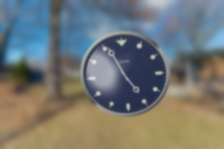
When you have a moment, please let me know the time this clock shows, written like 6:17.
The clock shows 4:56
